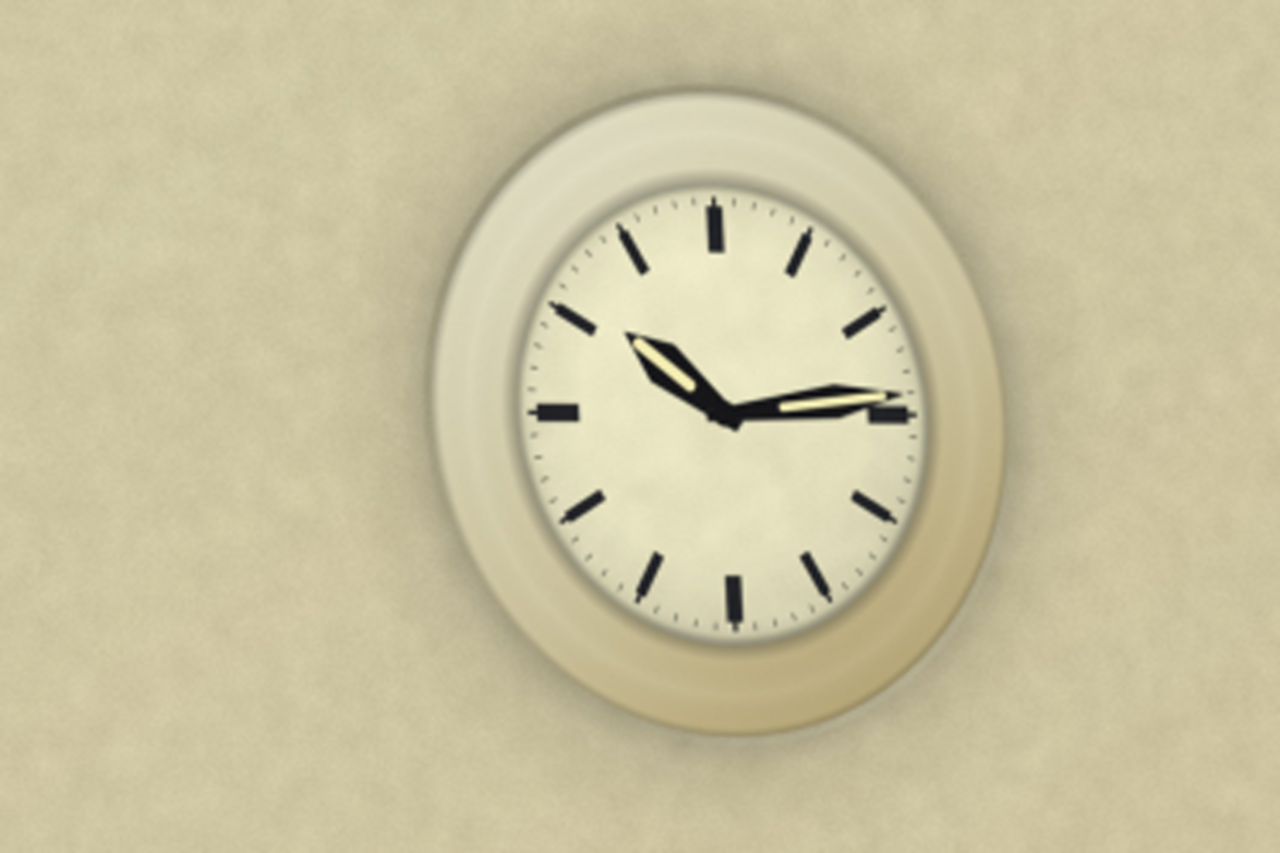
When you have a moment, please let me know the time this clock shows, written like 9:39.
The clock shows 10:14
